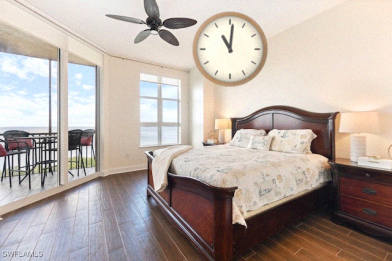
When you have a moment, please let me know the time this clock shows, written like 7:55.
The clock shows 11:01
